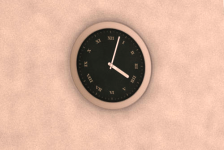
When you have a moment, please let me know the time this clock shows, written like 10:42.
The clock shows 4:03
